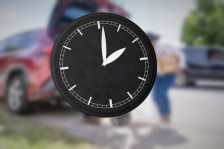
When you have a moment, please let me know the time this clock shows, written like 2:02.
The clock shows 2:01
